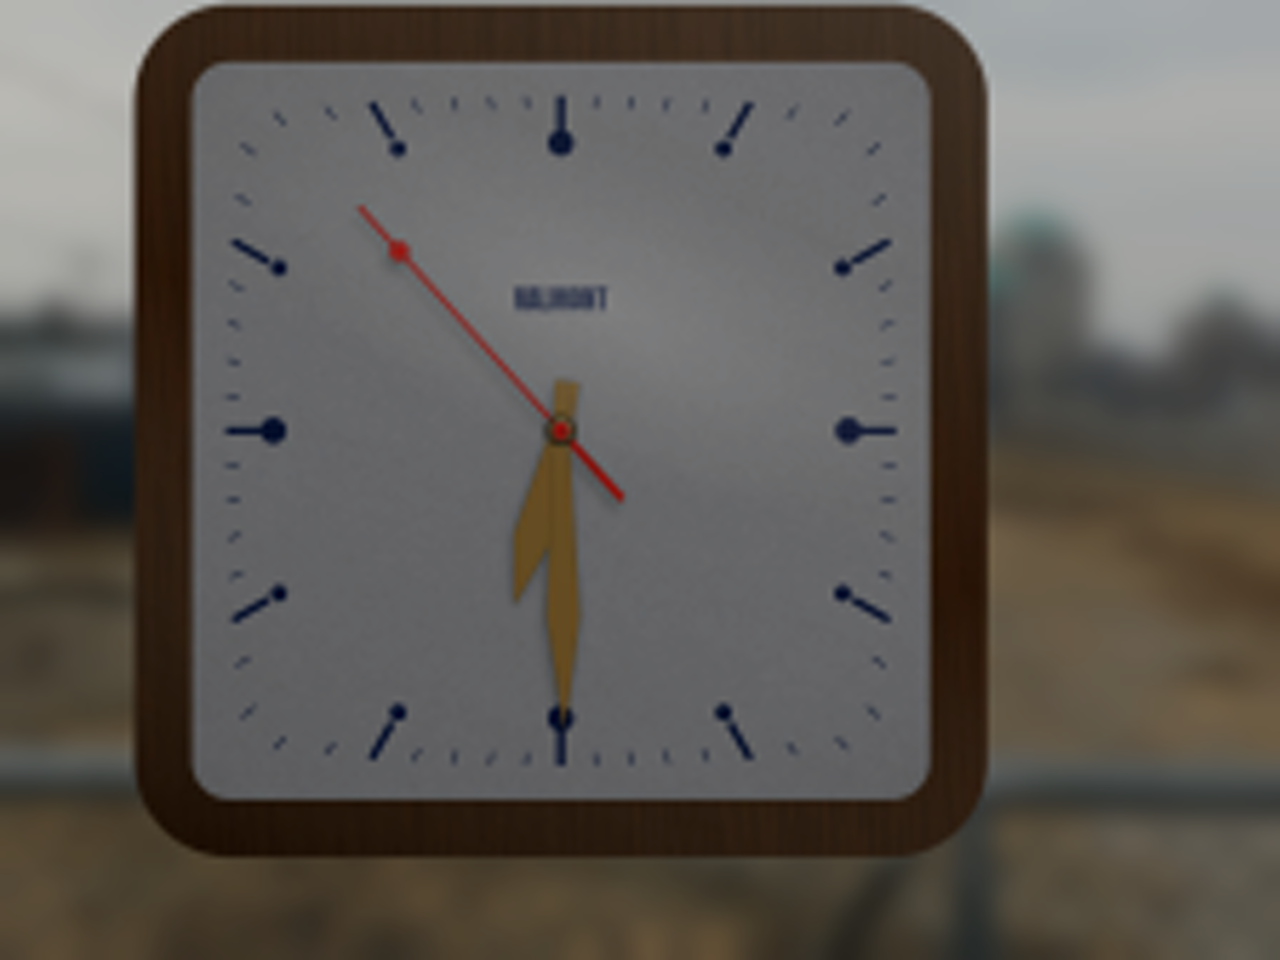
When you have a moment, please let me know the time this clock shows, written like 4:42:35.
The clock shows 6:29:53
